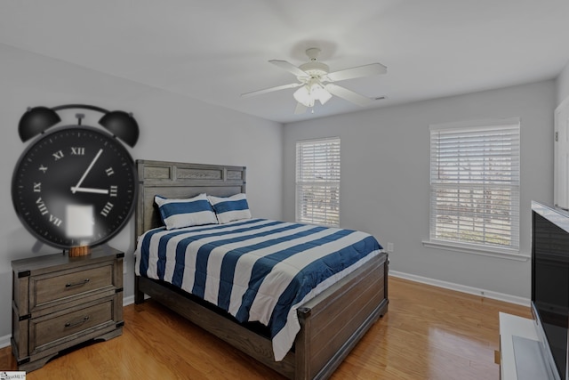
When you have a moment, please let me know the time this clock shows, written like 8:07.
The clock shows 3:05
